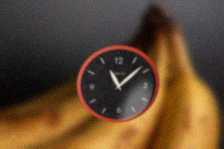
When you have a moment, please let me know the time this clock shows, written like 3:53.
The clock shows 11:08
